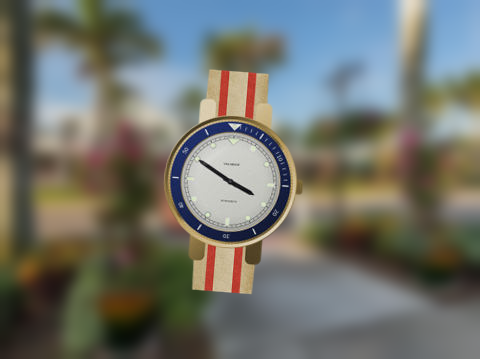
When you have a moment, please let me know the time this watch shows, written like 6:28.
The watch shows 3:50
